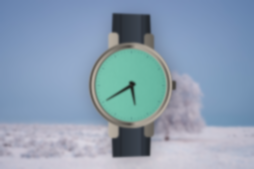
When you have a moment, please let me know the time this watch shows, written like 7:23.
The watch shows 5:40
